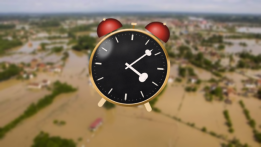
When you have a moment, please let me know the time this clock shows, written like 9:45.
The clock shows 4:08
